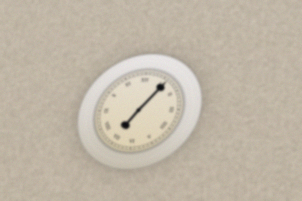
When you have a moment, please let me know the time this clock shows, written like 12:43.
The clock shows 7:06
